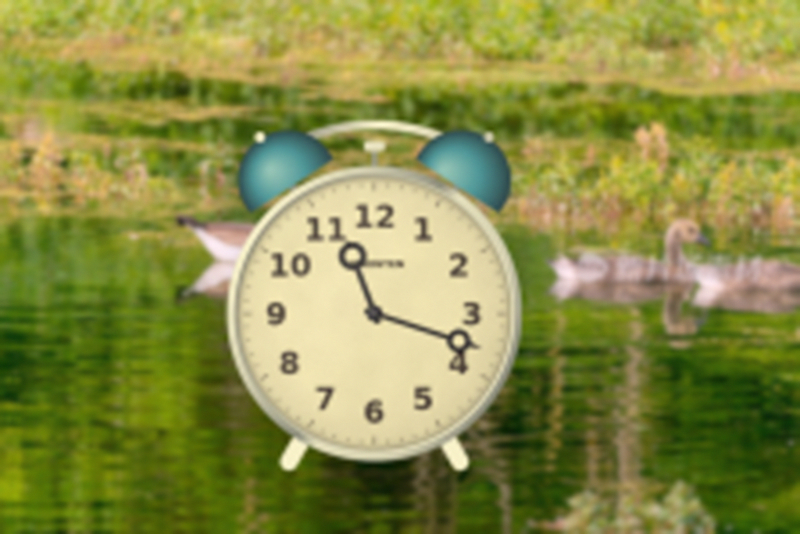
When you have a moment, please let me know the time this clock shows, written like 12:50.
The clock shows 11:18
